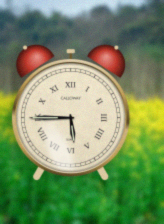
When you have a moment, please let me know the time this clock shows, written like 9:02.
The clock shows 5:45
